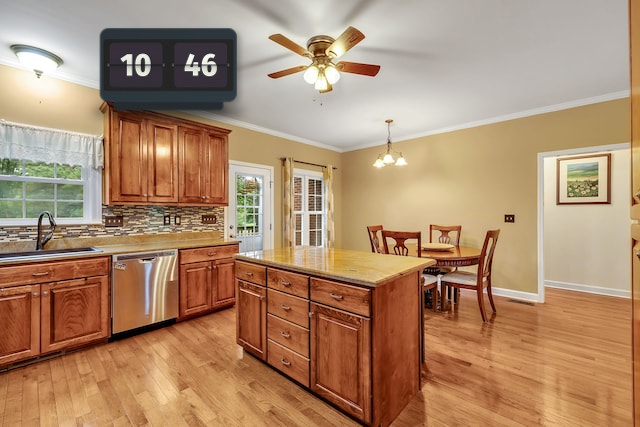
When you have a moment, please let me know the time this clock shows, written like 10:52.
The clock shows 10:46
